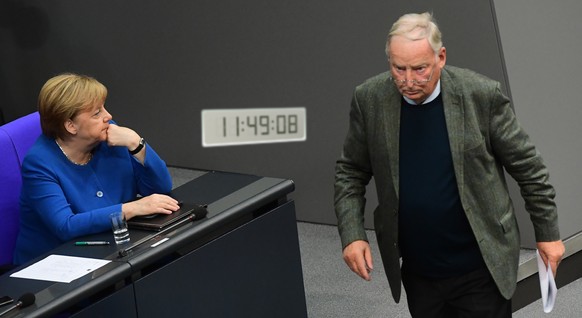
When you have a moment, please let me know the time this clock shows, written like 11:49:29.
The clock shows 11:49:08
